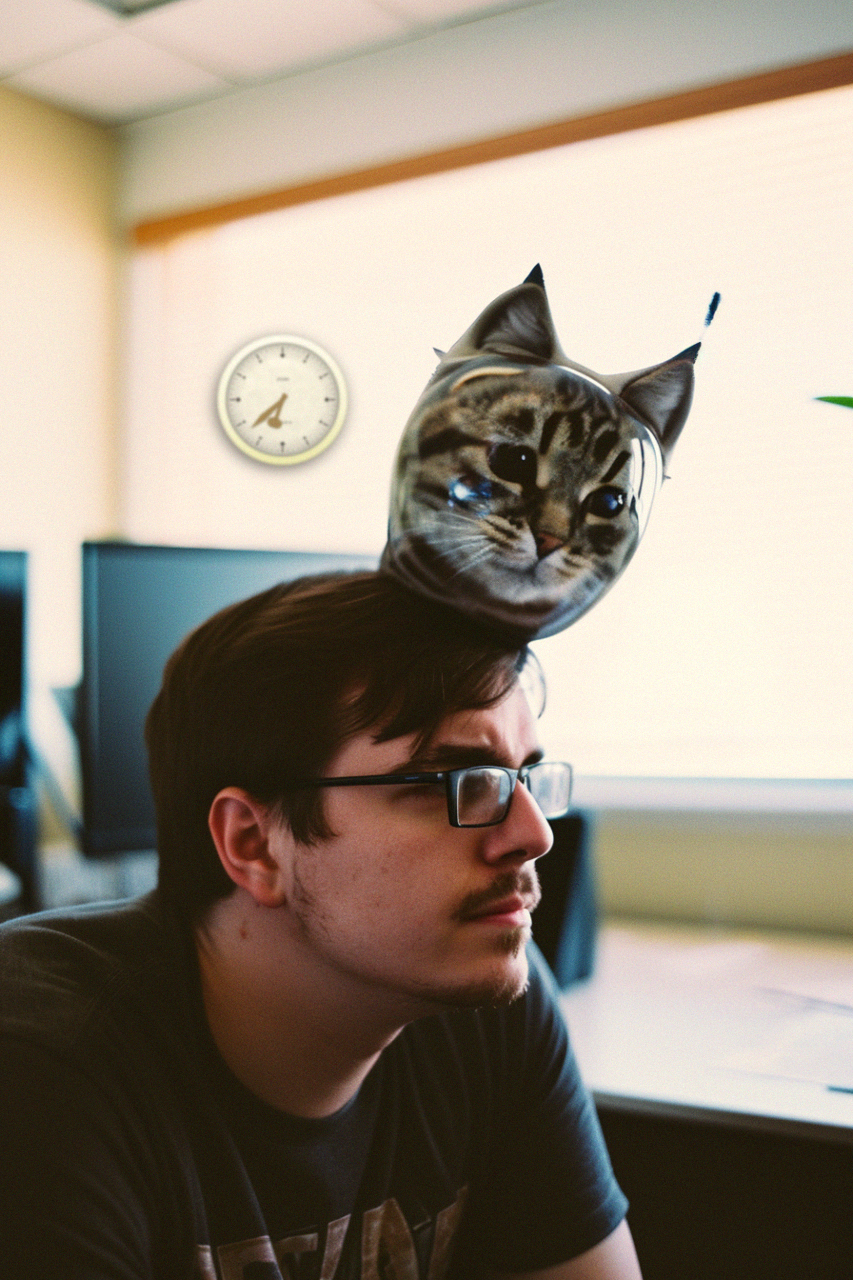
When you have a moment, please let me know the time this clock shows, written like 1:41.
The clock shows 6:38
